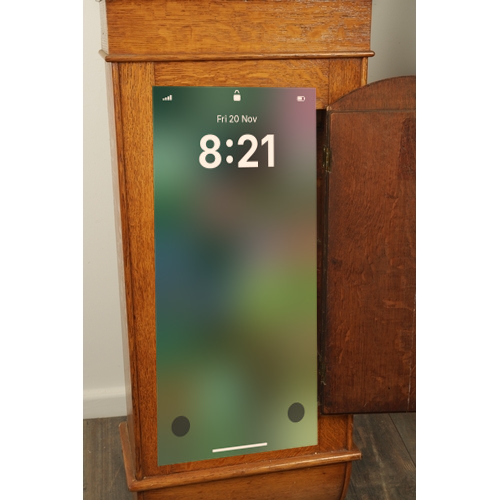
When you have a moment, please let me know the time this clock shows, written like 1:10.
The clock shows 8:21
